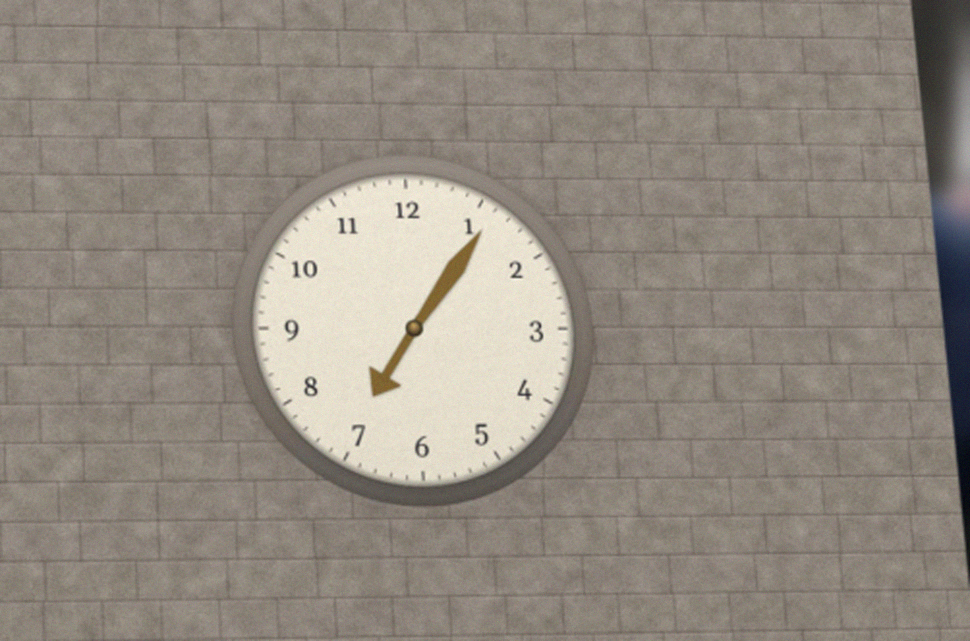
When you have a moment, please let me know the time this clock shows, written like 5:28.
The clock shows 7:06
